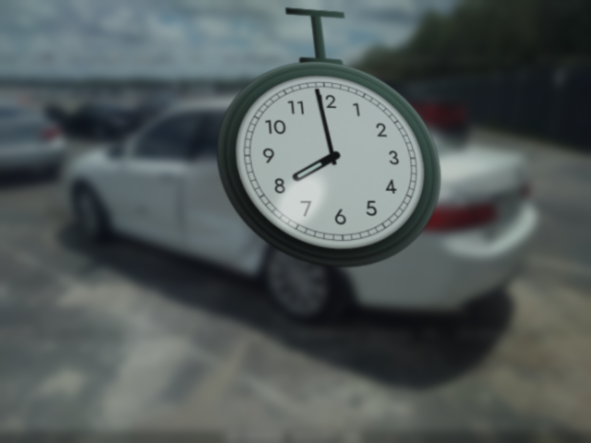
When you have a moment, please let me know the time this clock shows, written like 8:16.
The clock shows 7:59
